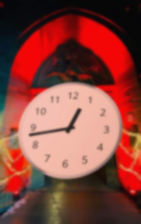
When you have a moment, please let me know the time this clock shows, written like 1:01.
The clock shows 12:43
